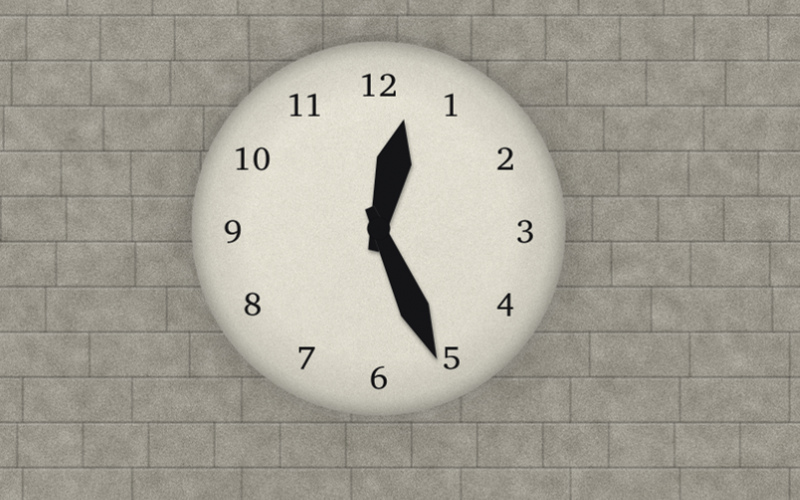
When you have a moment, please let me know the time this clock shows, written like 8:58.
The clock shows 12:26
